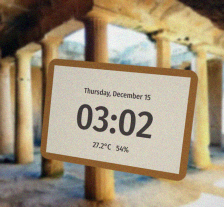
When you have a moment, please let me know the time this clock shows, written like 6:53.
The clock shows 3:02
